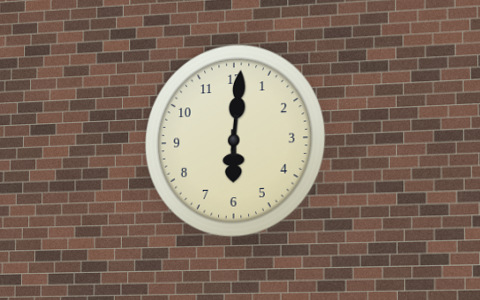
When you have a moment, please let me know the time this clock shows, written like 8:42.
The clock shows 6:01
